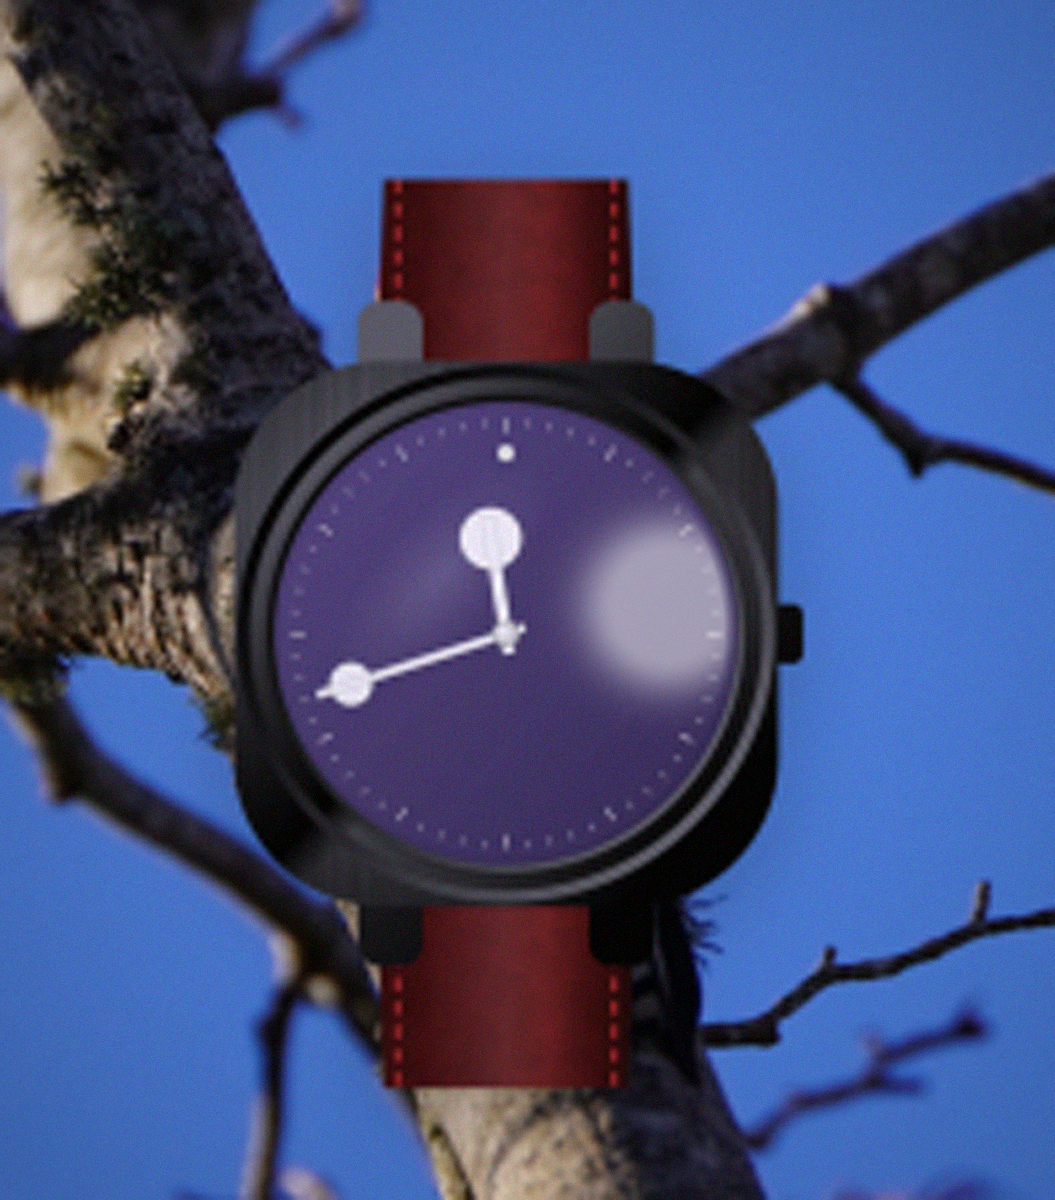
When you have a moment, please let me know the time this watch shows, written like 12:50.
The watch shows 11:42
